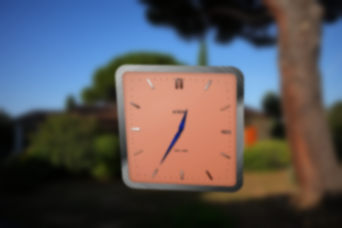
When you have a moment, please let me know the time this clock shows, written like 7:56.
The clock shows 12:35
